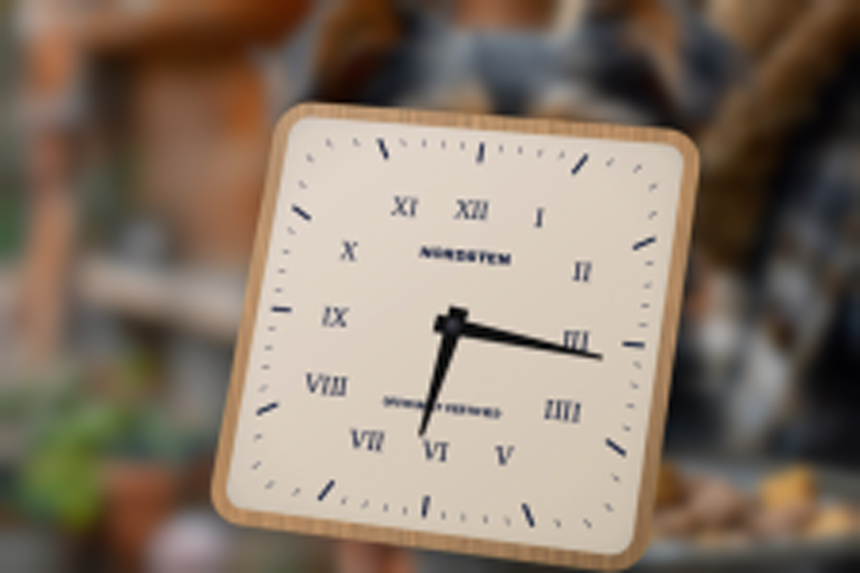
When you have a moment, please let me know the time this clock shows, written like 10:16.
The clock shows 6:16
